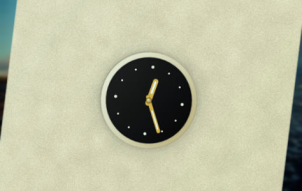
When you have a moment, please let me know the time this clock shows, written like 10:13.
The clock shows 12:26
